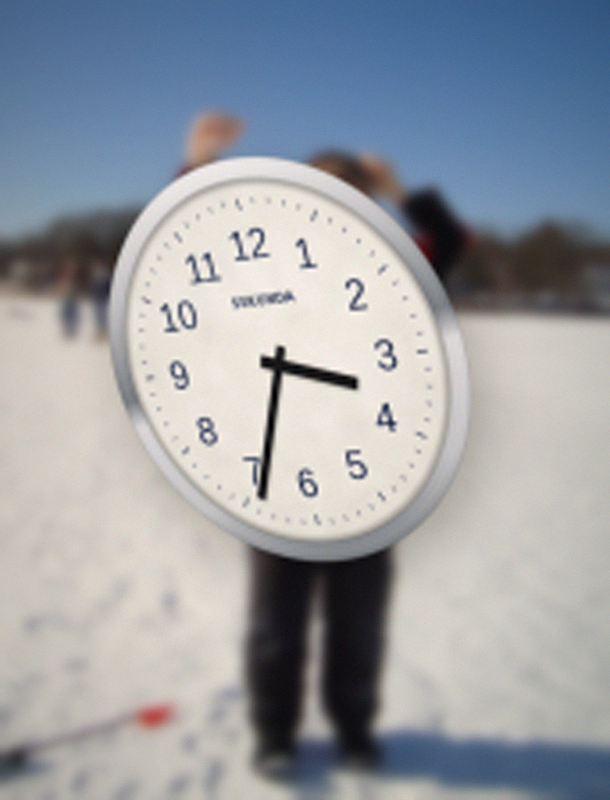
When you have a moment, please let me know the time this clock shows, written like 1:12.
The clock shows 3:34
